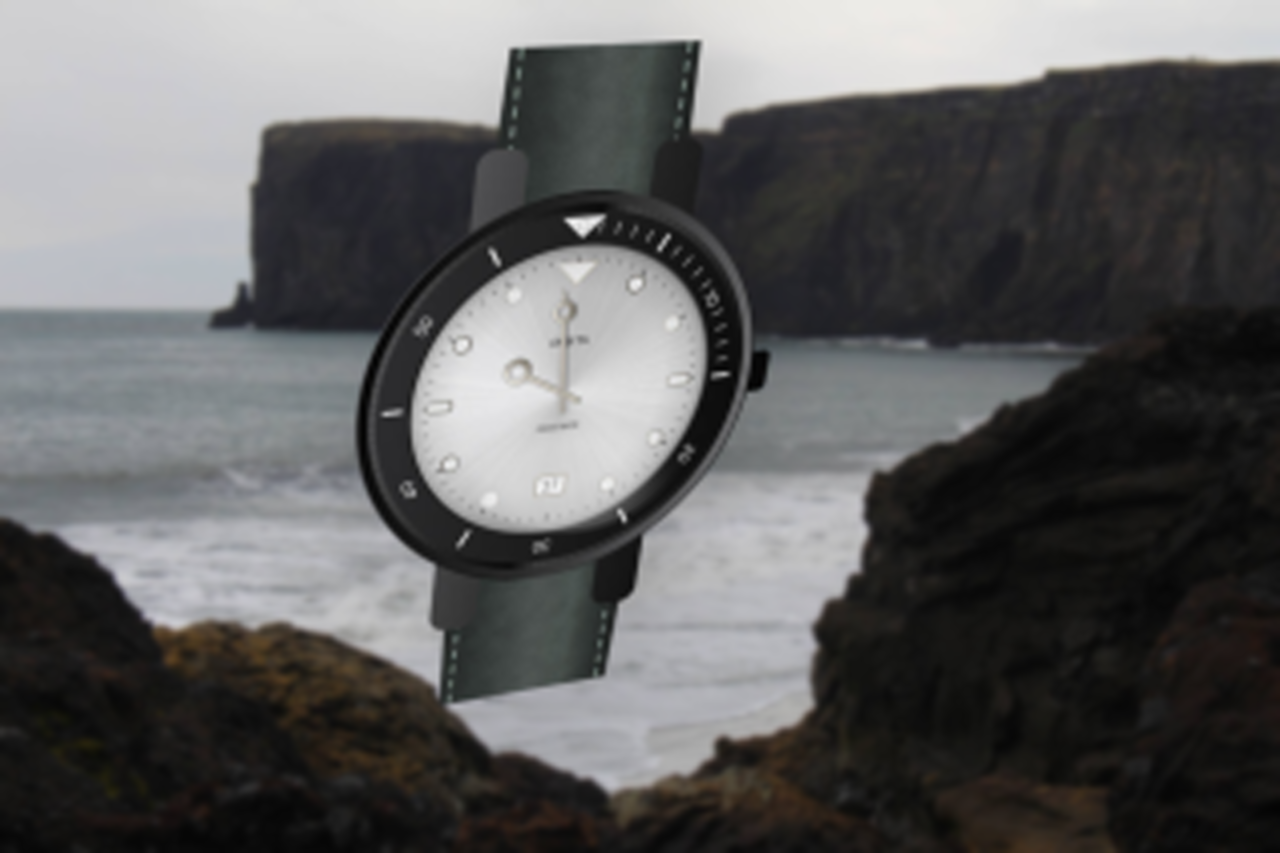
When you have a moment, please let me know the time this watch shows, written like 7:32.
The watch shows 9:59
